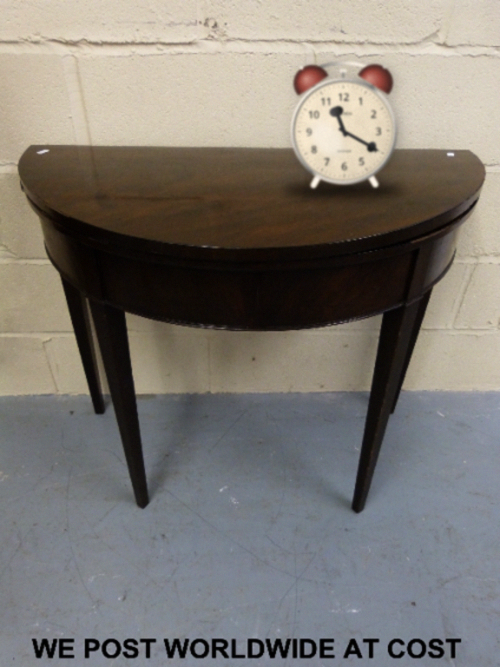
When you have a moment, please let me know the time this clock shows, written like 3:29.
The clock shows 11:20
